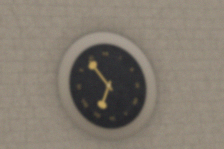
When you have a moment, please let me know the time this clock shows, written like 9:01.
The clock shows 6:54
